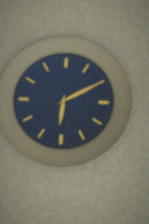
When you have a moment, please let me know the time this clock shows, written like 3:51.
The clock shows 6:10
